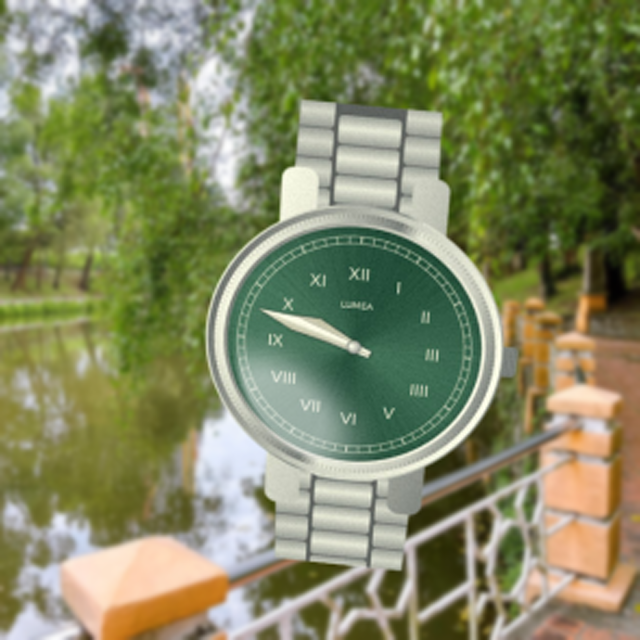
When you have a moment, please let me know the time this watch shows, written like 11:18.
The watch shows 9:48
